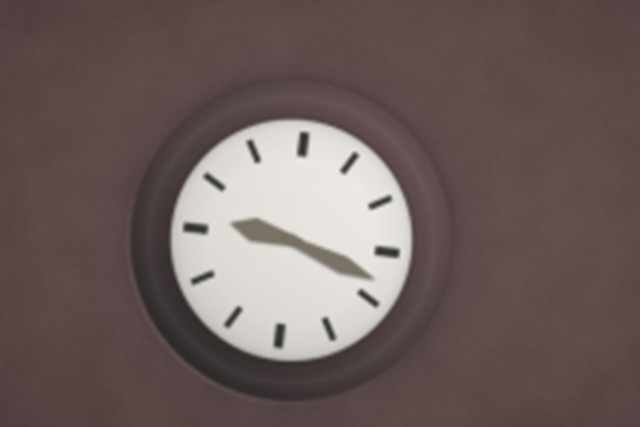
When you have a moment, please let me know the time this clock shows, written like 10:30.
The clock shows 9:18
